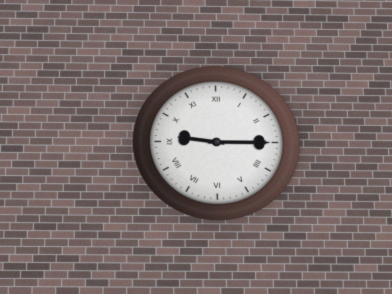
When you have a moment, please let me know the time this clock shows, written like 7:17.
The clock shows 9:15
